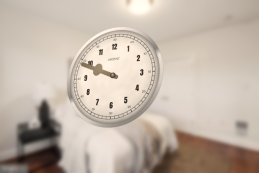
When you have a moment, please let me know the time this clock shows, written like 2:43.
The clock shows 9:49
